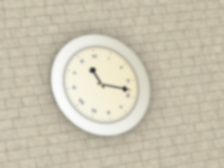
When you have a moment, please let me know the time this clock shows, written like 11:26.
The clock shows 11:18
